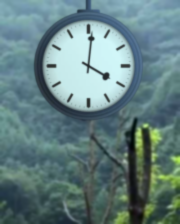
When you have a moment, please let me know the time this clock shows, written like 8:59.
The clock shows 4:01
